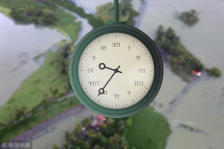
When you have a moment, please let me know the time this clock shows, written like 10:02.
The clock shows 9:36
